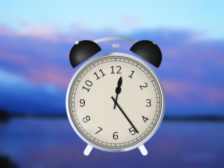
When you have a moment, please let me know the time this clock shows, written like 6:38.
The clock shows 12:24
